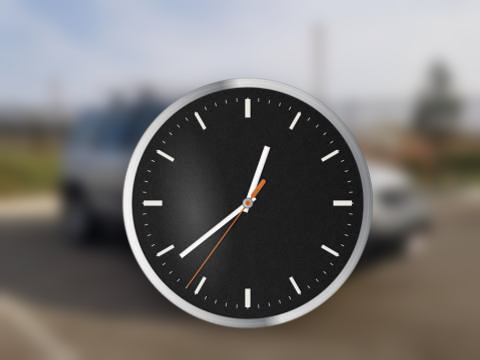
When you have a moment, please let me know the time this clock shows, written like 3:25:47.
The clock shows 12:38:36
